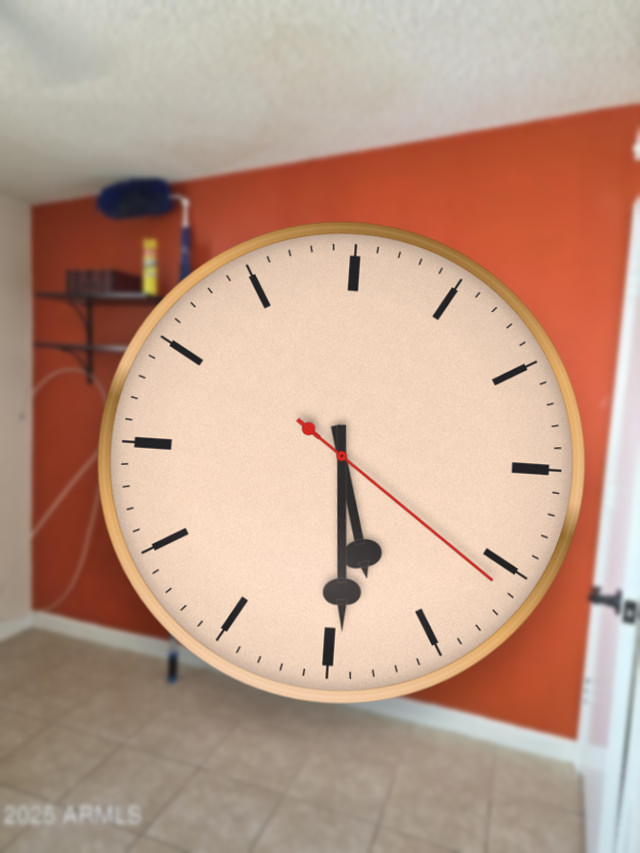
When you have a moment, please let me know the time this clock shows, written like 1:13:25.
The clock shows 5:29:21
